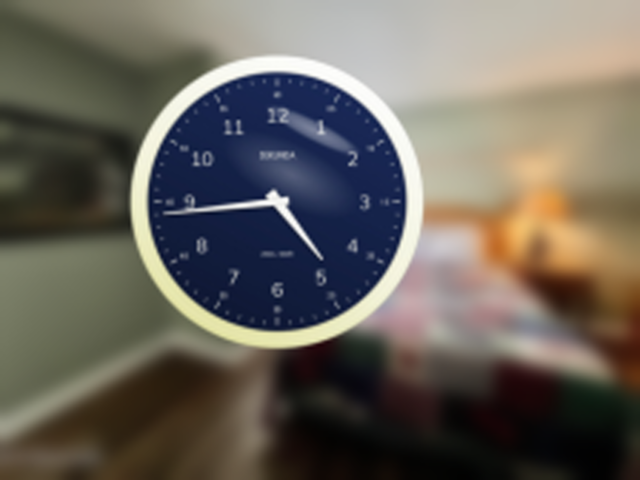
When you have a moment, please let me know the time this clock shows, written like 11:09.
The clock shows 4:44
